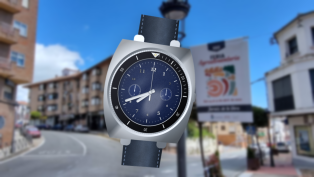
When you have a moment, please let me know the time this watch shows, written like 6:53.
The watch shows 7:41
